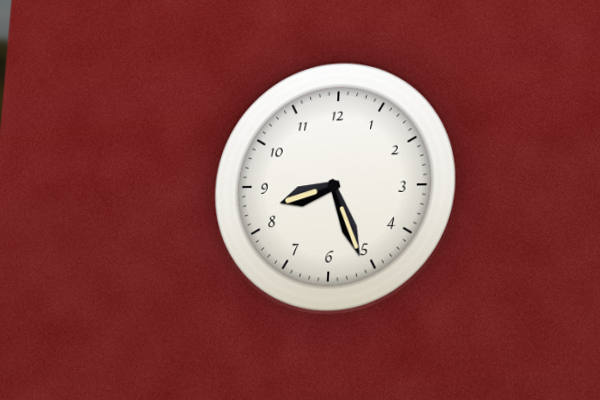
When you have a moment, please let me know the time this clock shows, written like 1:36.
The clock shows 8:26
